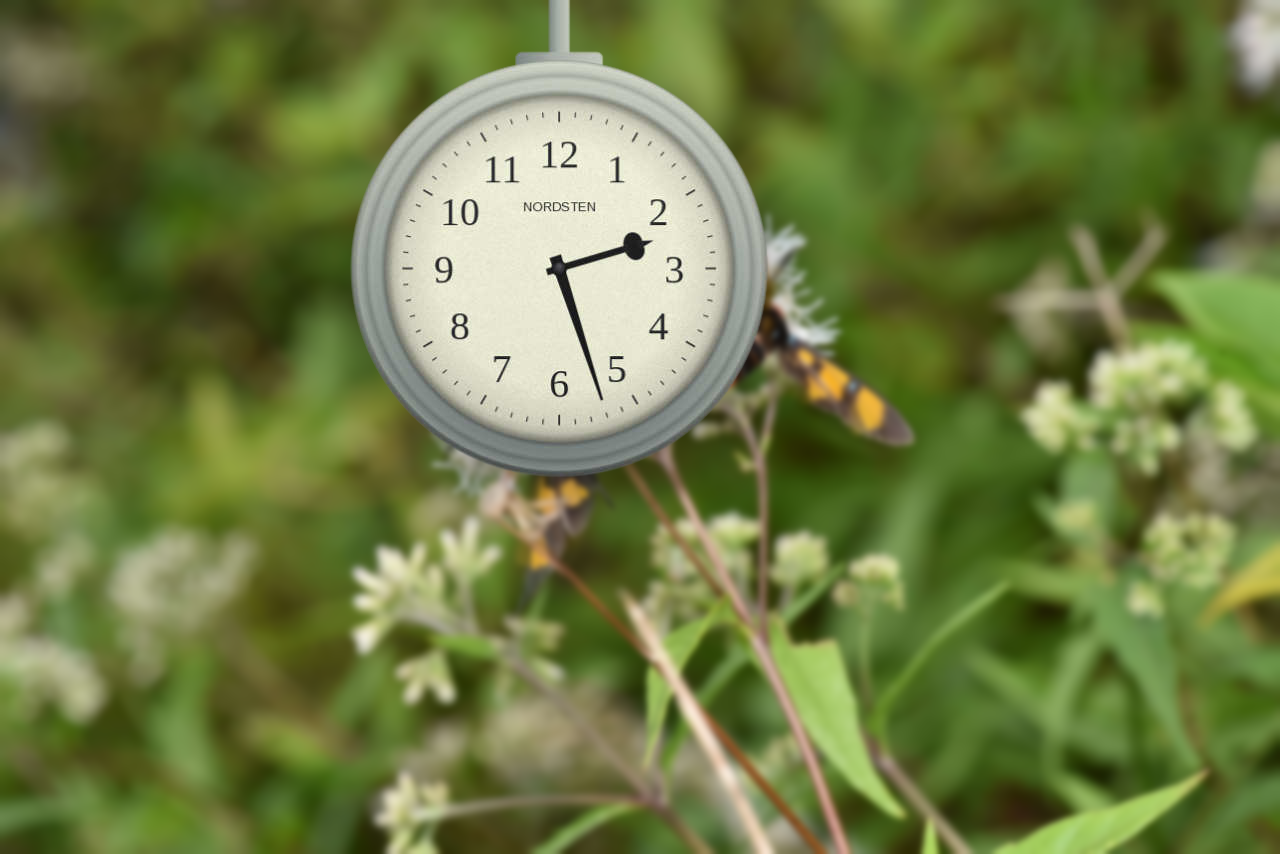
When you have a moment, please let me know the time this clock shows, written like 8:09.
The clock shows 2:27
